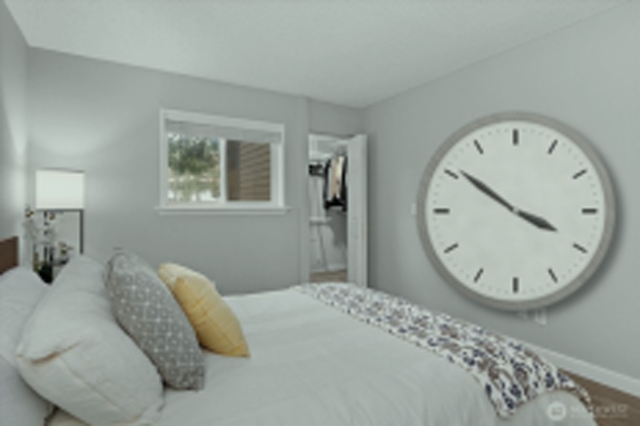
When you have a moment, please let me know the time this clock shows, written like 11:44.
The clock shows 3:51
